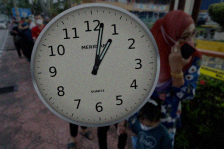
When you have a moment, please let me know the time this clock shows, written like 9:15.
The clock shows 1:02
